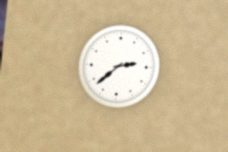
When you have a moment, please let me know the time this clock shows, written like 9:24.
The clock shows 2:38
